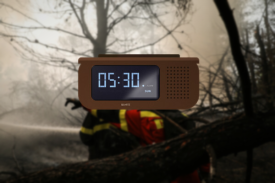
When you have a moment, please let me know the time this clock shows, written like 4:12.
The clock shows 5:30
